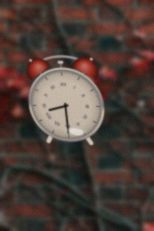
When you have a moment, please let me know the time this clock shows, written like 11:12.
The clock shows 8:30
